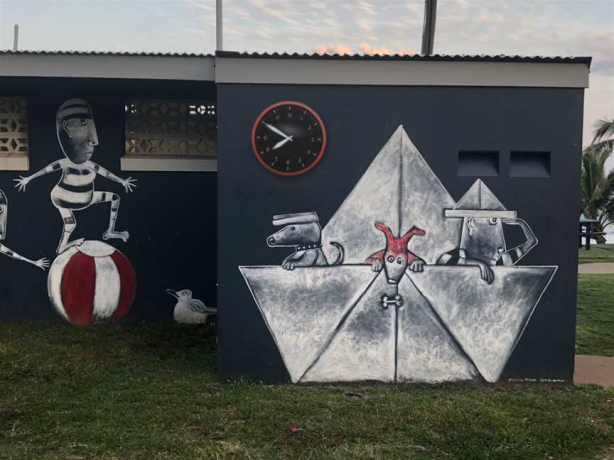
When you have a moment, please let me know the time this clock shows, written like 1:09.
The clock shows 7:50
